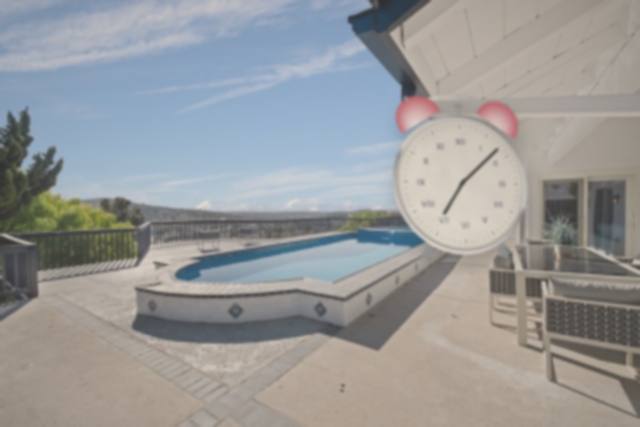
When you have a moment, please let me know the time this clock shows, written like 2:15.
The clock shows 7:08
